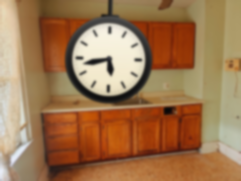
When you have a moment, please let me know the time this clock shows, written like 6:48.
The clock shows 5:43
